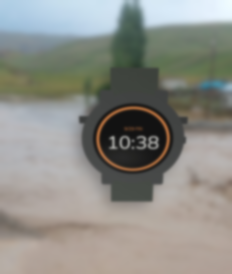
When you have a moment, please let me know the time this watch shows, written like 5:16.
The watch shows 10:38
